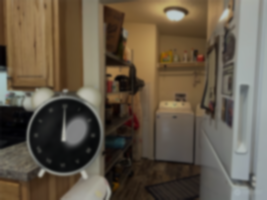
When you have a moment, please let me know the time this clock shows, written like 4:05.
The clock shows 12:00
